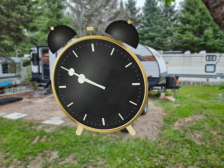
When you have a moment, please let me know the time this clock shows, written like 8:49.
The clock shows 9:50
